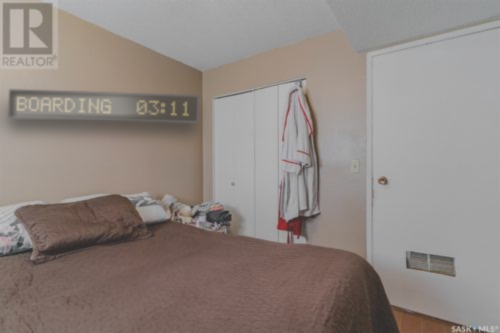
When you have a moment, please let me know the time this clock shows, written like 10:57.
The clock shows 3:11
